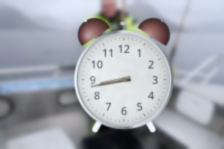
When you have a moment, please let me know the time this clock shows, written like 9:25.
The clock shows 8:43
